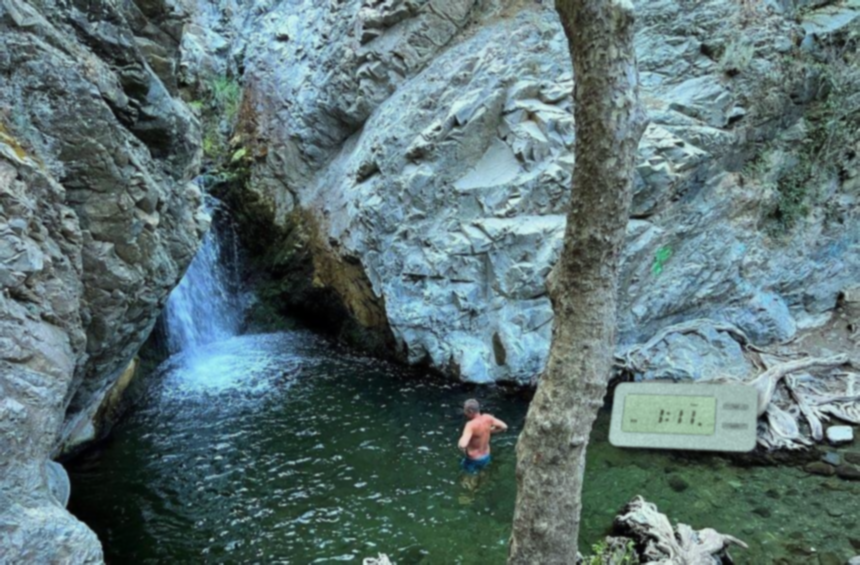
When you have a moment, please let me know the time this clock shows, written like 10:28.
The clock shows 1:11
